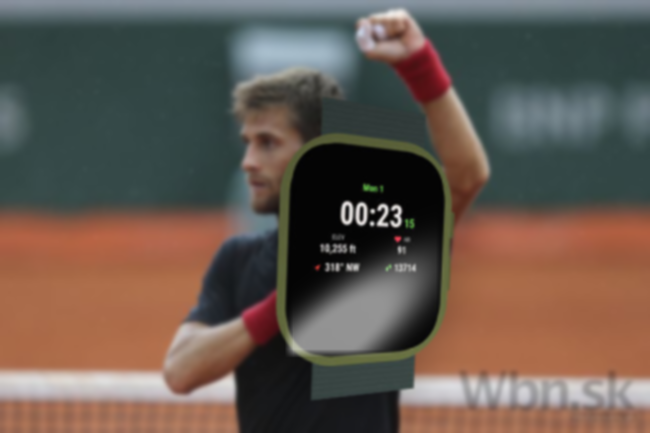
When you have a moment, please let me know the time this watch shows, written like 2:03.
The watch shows 0:23
